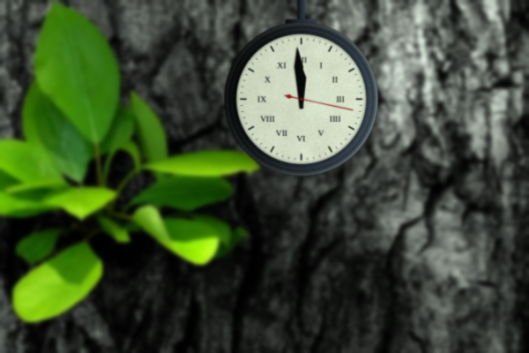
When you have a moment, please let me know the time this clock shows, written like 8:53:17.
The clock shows 11:59:17
